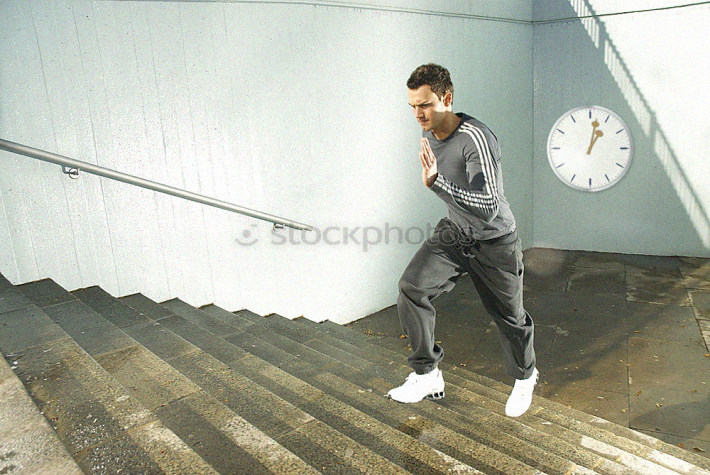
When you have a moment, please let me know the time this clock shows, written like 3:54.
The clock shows 1:02
